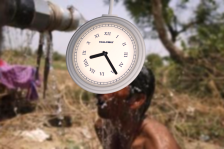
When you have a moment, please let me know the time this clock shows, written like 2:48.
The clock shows 8:24
